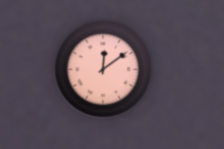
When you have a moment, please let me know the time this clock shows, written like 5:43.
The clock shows 12:09
